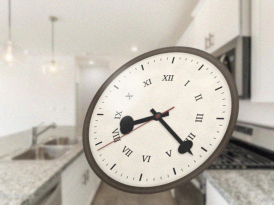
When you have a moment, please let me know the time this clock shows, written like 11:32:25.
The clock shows 8:21:39
